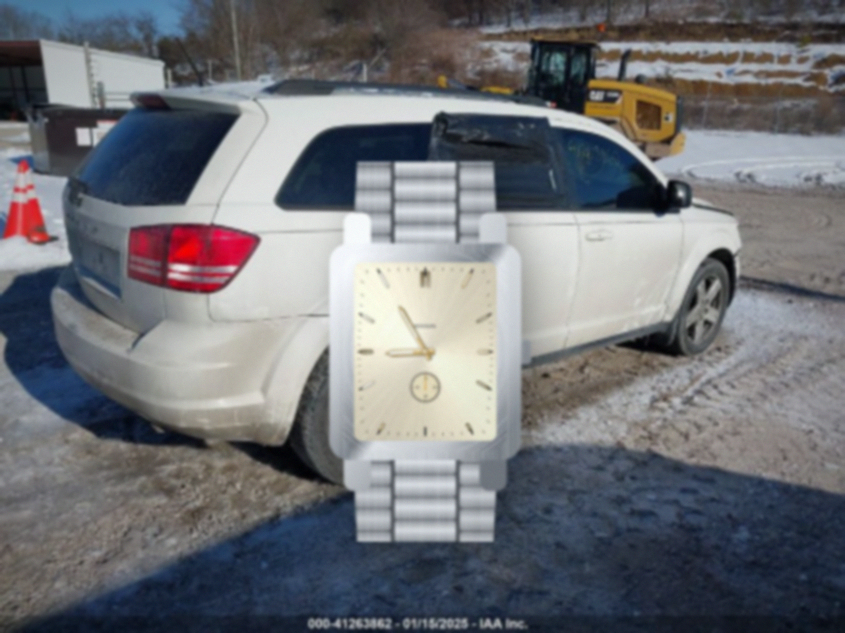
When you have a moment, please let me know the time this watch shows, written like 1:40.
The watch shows 8:55
